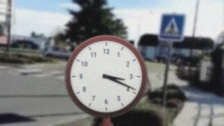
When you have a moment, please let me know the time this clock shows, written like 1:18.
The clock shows 3:19
